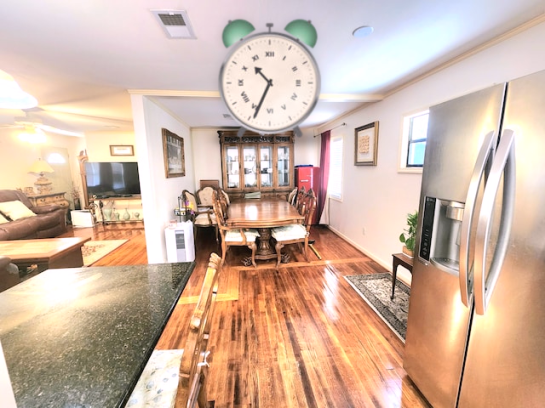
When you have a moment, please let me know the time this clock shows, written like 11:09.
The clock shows 10:34
